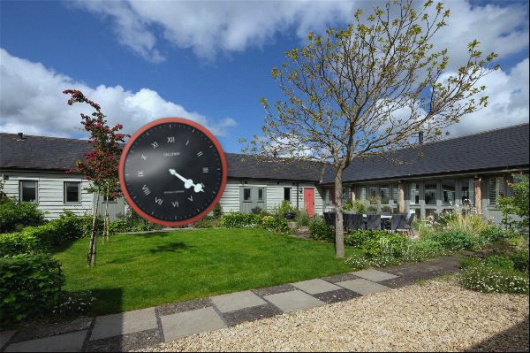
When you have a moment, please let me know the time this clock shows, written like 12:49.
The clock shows 4:21
